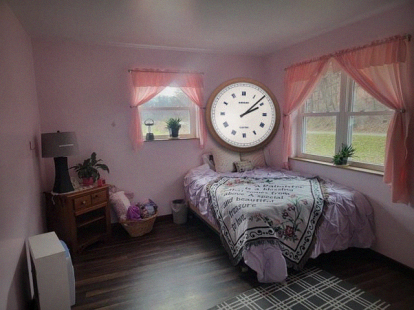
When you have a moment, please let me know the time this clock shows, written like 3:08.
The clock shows 2:08
